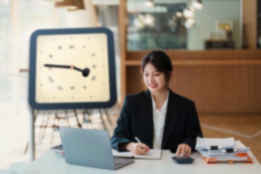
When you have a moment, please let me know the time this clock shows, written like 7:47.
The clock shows 3:46
